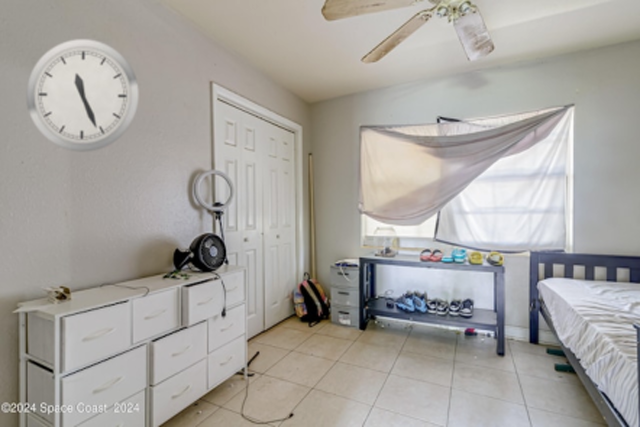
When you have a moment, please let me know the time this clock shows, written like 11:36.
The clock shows 11:26
